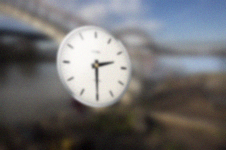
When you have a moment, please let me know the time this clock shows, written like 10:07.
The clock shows 2:30
